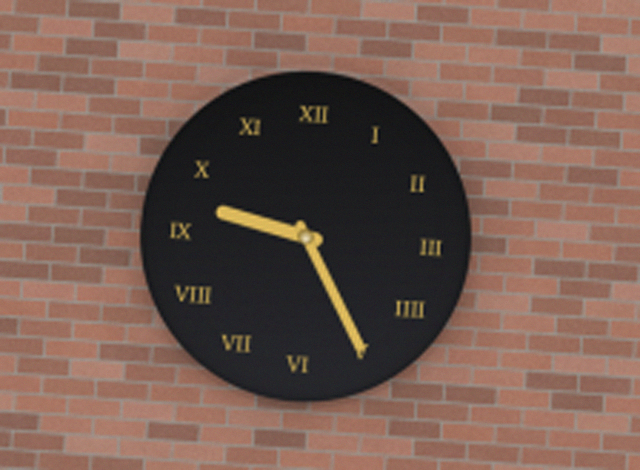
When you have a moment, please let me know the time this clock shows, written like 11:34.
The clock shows 9:25
